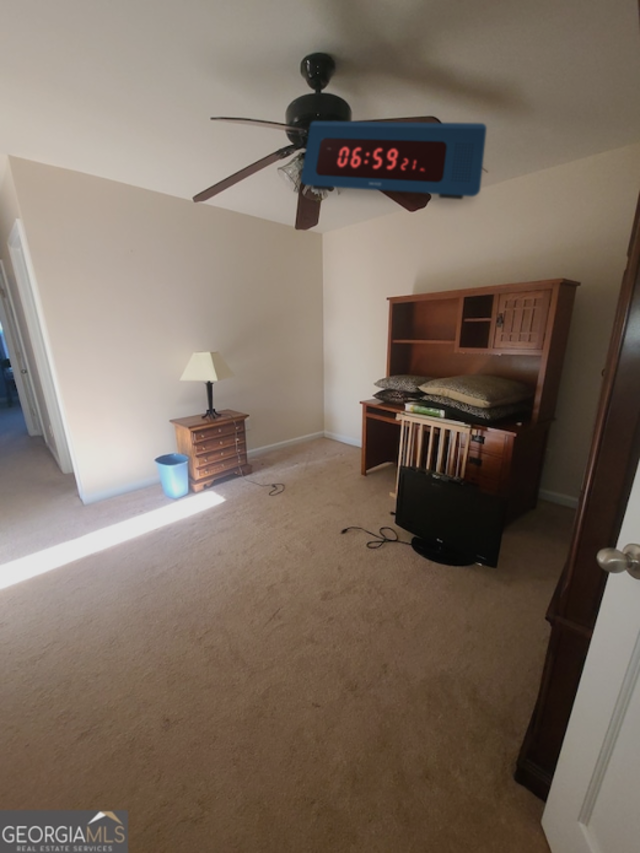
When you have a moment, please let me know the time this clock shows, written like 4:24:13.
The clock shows 6:59:21
